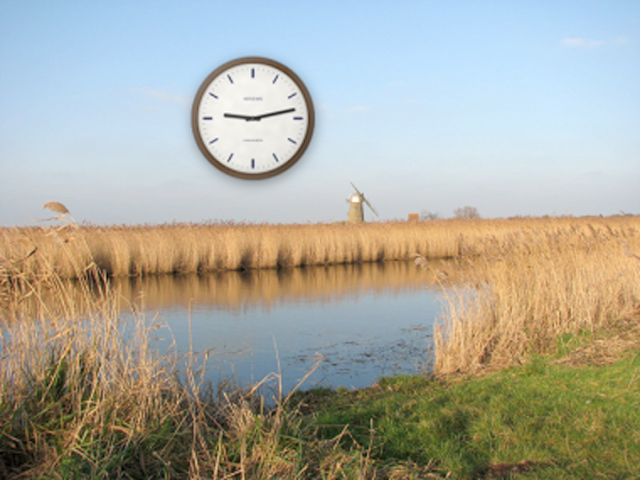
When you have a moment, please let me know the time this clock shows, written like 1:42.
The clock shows 9:13
